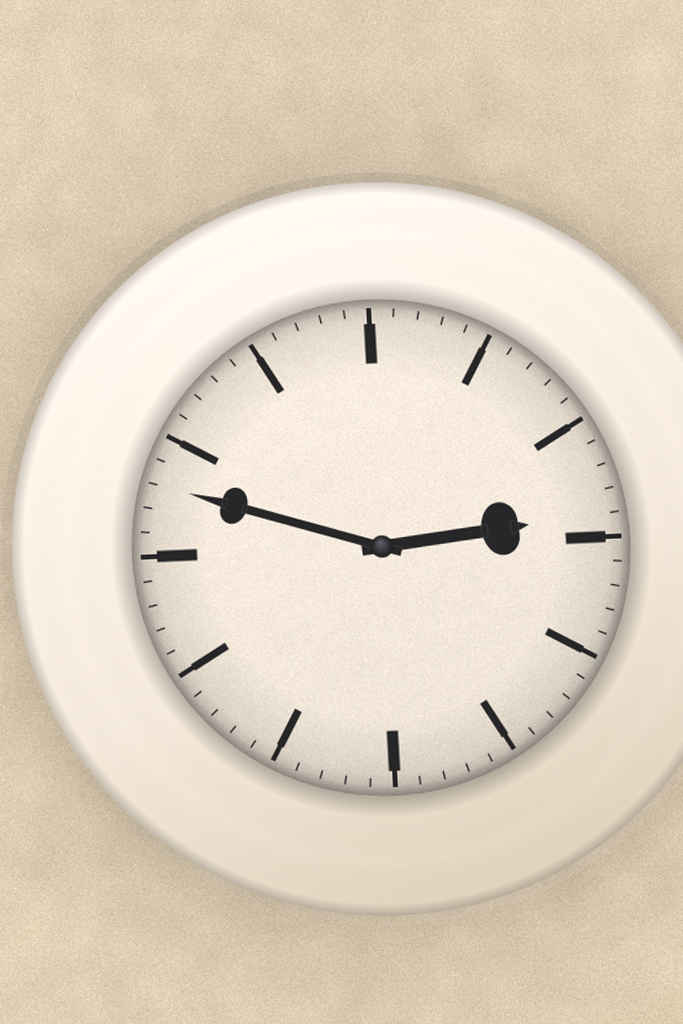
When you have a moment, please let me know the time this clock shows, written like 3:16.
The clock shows 2:48
